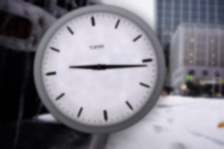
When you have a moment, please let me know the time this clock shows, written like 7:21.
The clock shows 9:16
